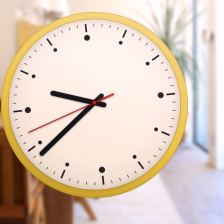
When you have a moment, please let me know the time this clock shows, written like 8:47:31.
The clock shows 9:38:42
